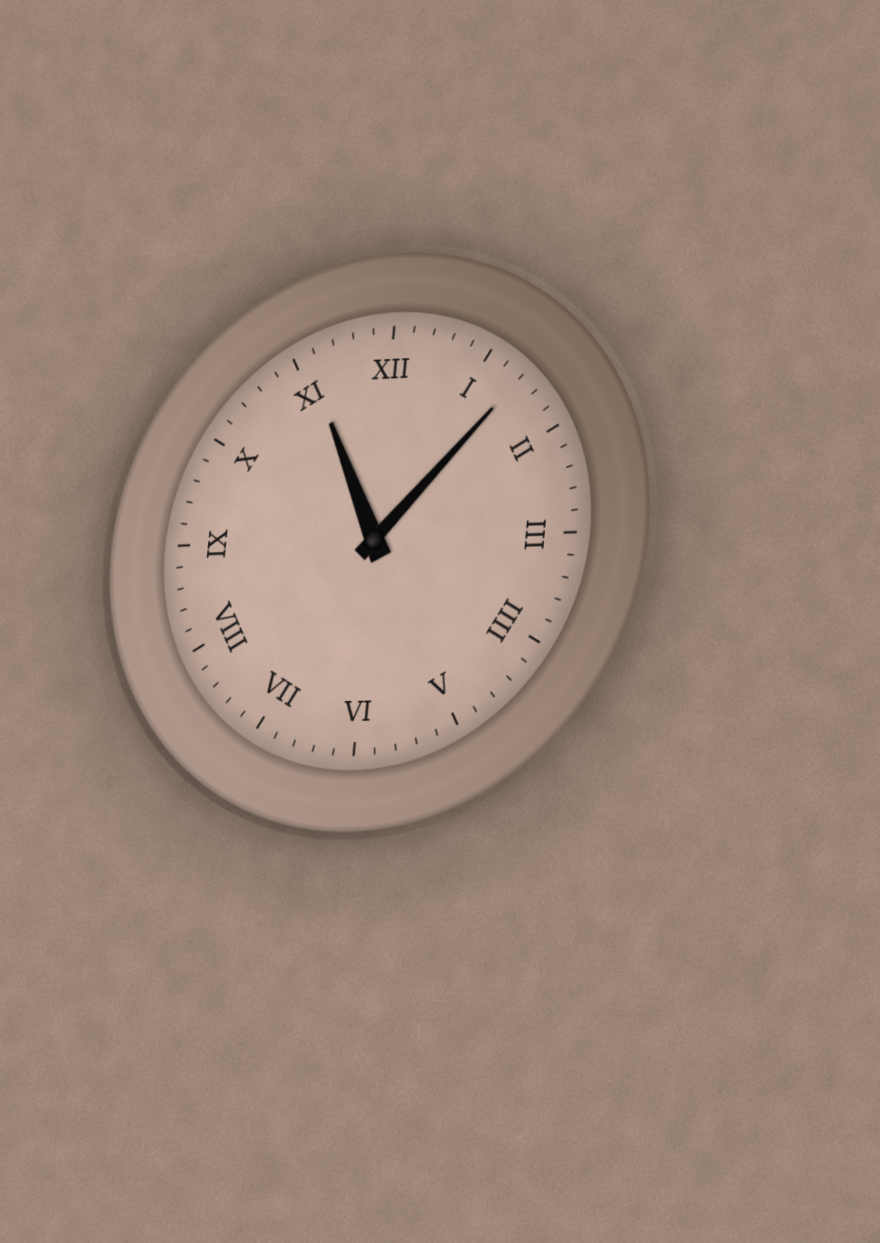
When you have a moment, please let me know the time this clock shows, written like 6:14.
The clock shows 11:07
